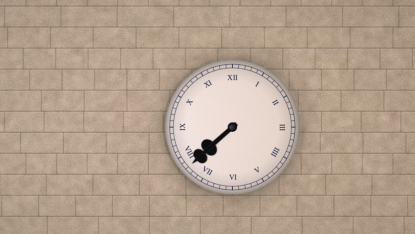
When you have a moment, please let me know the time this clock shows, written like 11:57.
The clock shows 7:38
